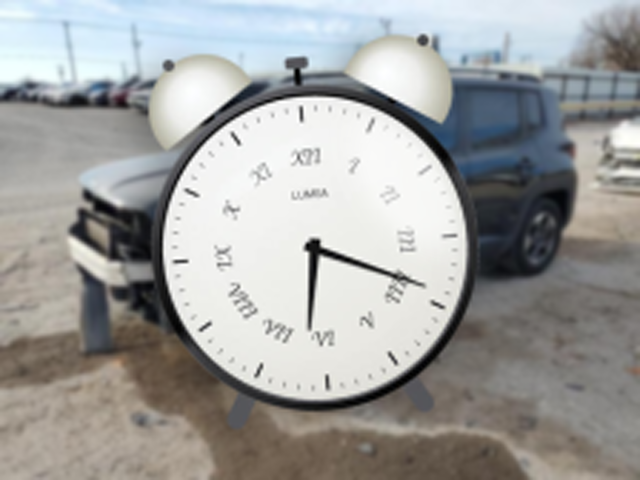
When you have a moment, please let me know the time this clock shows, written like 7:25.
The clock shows 6:19
